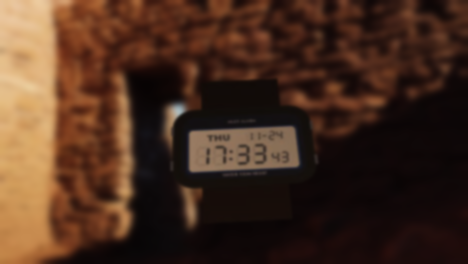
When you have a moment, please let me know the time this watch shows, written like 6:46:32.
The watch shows 17:33:43
